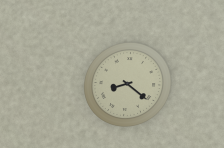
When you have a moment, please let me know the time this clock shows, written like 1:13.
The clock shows 8:21
